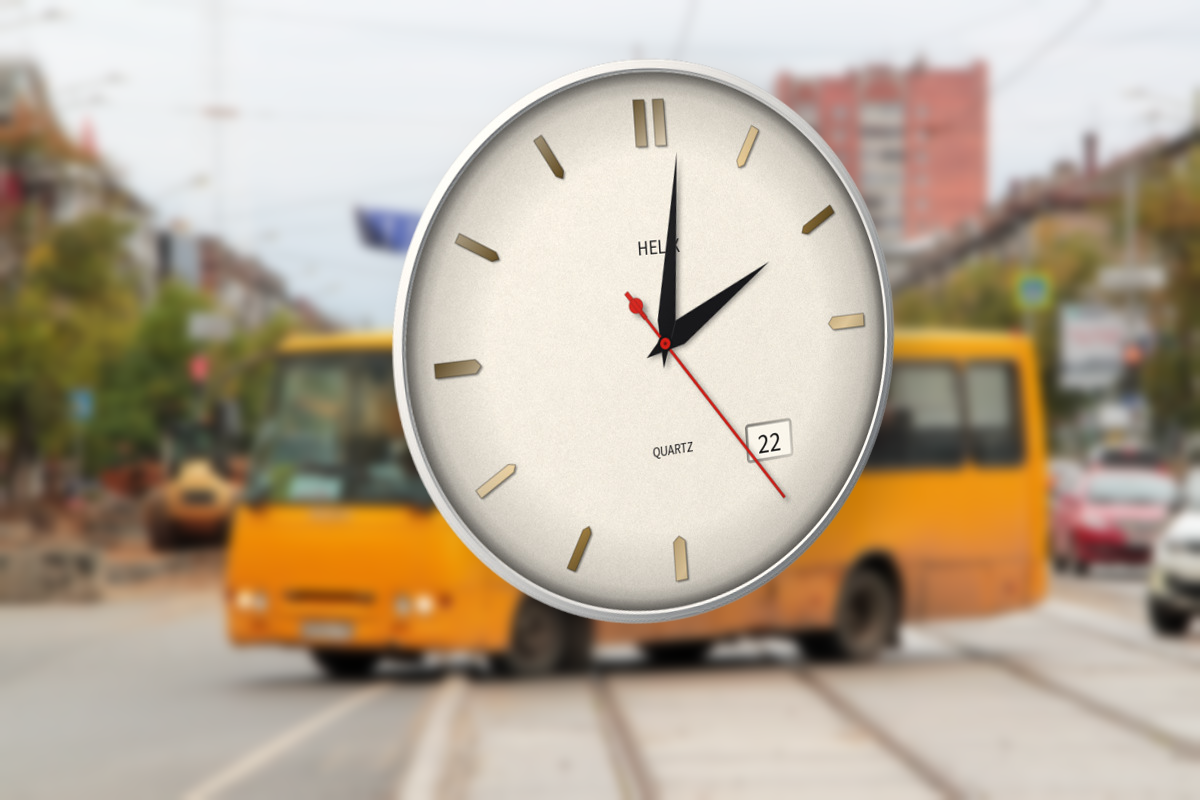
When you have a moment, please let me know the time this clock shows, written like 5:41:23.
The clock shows 2:01:24
